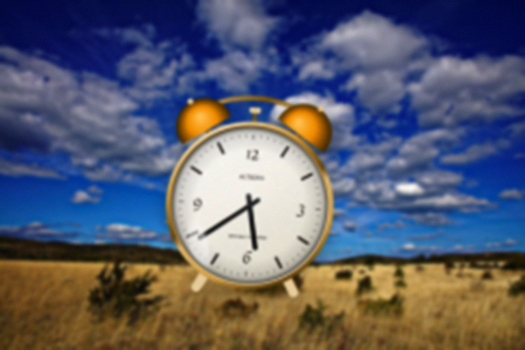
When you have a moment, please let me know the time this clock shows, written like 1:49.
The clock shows 5:39
